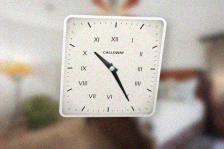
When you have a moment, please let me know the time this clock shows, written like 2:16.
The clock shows 10:25
